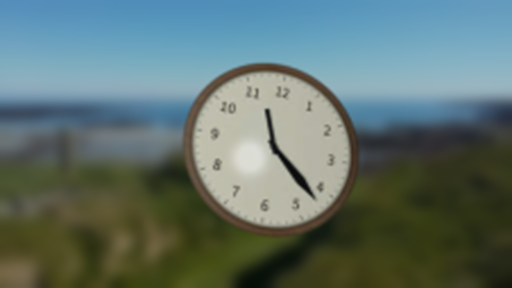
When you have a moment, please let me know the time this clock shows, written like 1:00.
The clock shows 11:22
